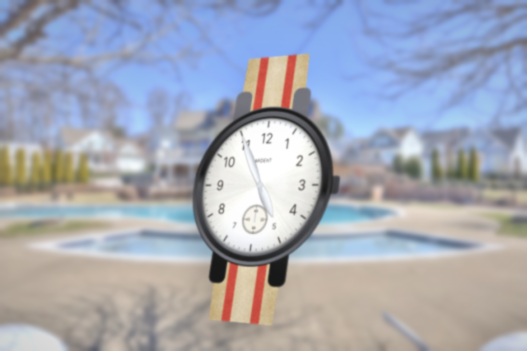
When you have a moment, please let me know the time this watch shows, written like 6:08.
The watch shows 4:55
